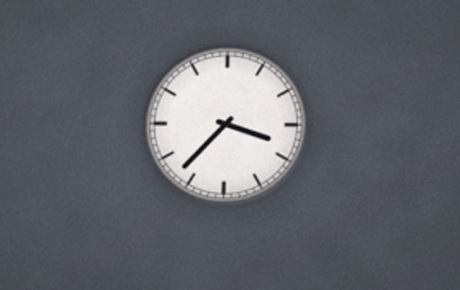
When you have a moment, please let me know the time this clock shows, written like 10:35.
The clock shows 3:37
